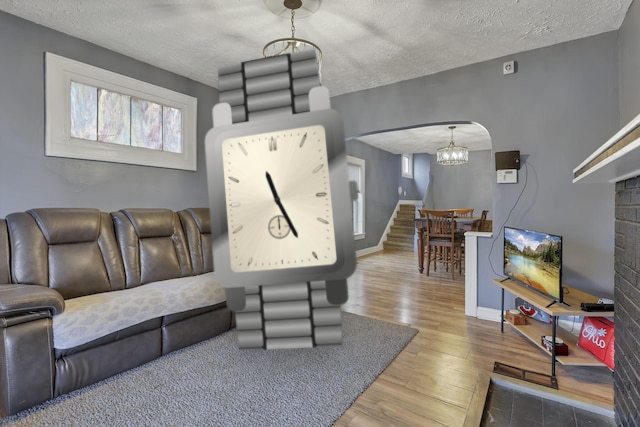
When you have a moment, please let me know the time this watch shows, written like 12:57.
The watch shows 11:26
